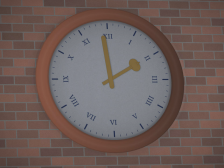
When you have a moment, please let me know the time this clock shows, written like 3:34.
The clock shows 1:59
